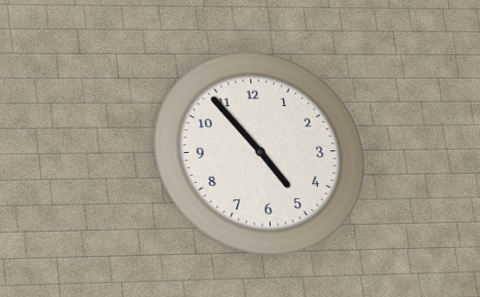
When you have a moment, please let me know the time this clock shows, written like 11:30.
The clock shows 4:54
